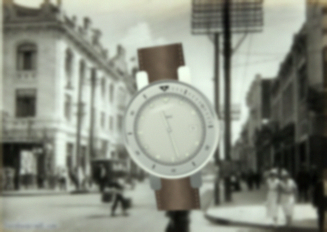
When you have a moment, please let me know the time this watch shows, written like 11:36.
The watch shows 11:28
